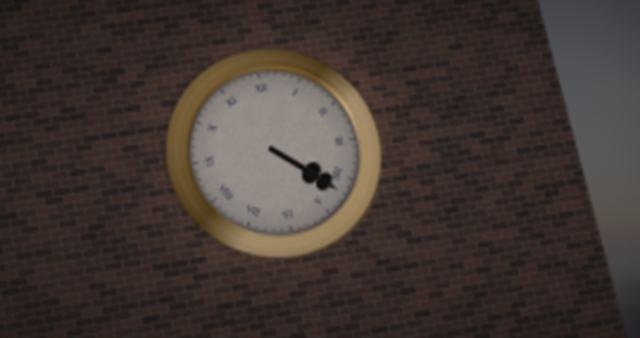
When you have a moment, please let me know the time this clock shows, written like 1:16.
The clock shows 4:22
